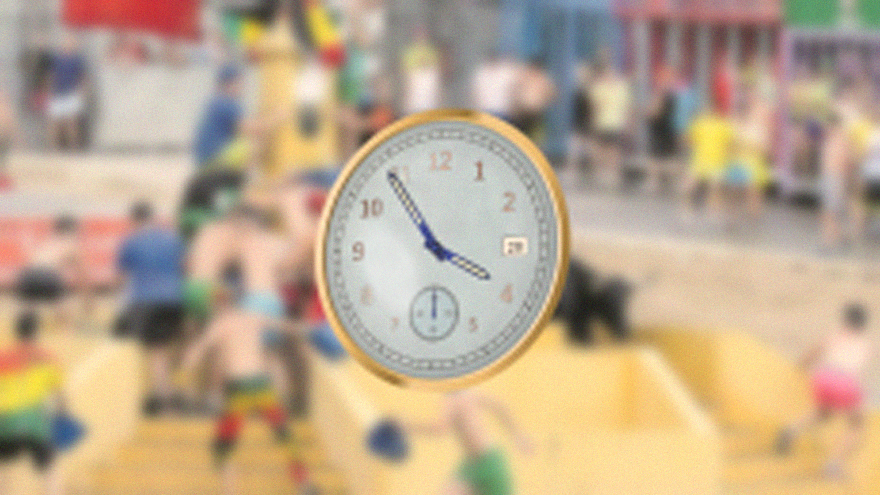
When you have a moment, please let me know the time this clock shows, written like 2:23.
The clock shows 3:54
